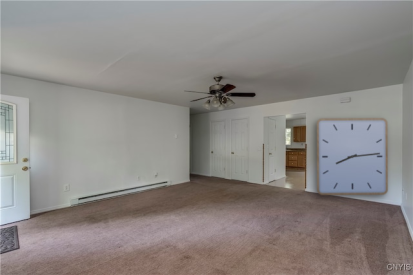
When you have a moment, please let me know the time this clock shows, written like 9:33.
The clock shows 8:14
